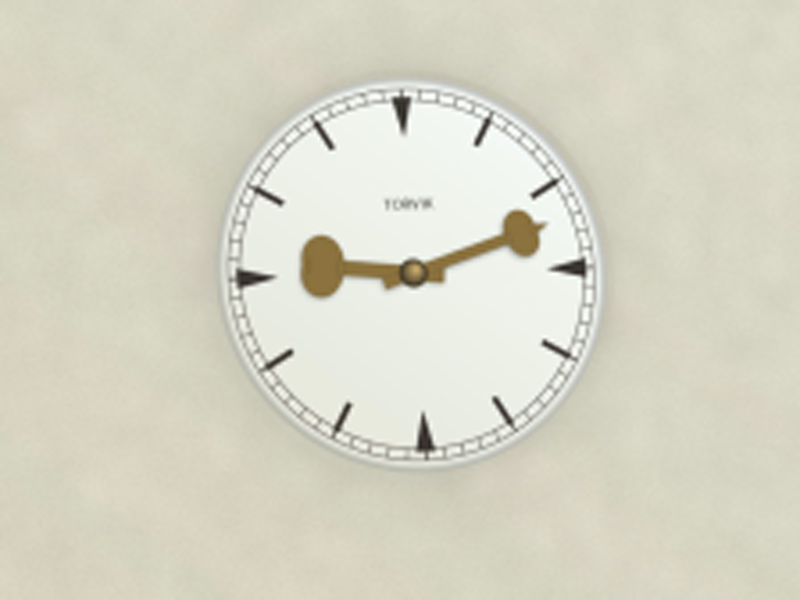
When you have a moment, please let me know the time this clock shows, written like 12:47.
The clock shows 9:12
